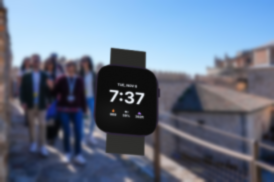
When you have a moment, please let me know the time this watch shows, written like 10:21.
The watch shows 7:37
